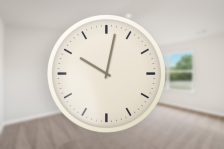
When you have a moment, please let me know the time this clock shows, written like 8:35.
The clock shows 10:02
